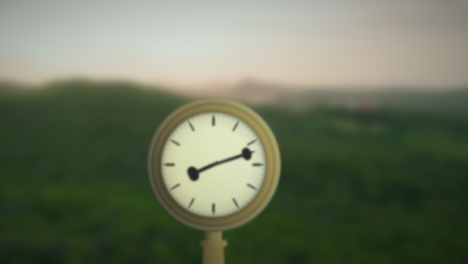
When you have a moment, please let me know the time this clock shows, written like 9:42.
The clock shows 8:12
